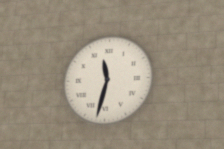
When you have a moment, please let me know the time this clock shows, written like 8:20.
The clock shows 11:32
